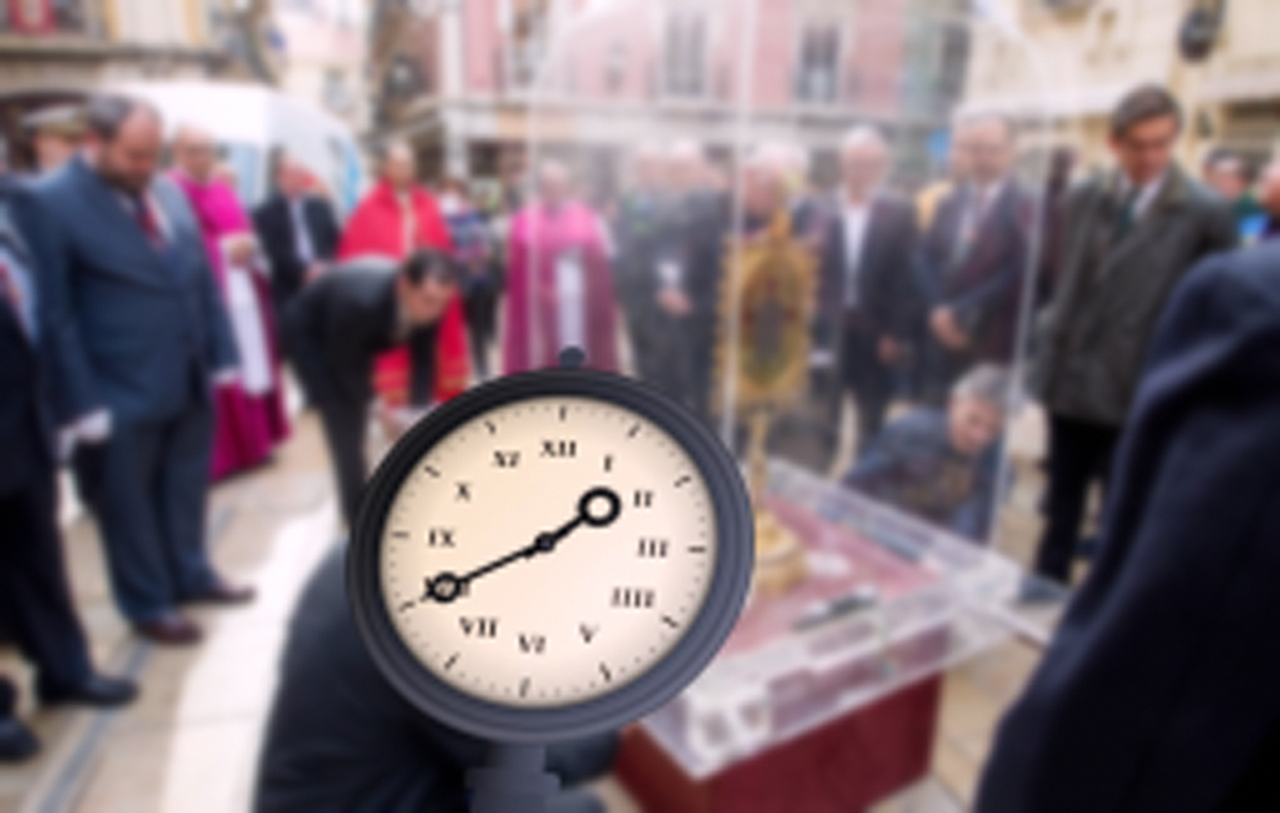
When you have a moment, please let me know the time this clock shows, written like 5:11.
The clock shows 1:40
